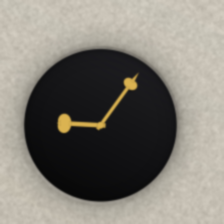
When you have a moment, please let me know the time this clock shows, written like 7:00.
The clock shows 9:06
